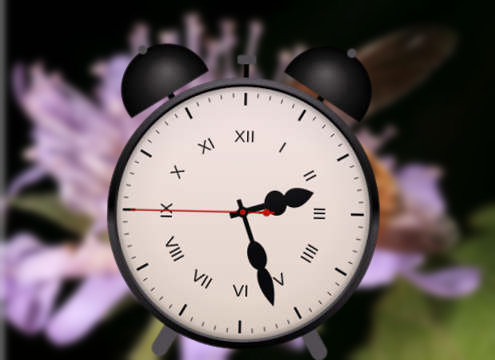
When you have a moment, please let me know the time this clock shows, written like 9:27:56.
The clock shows 2:26:45
